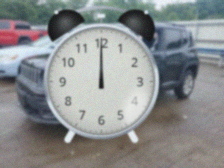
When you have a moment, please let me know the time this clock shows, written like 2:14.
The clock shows 12:00
